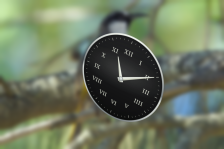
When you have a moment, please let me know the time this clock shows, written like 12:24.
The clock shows 11:10
